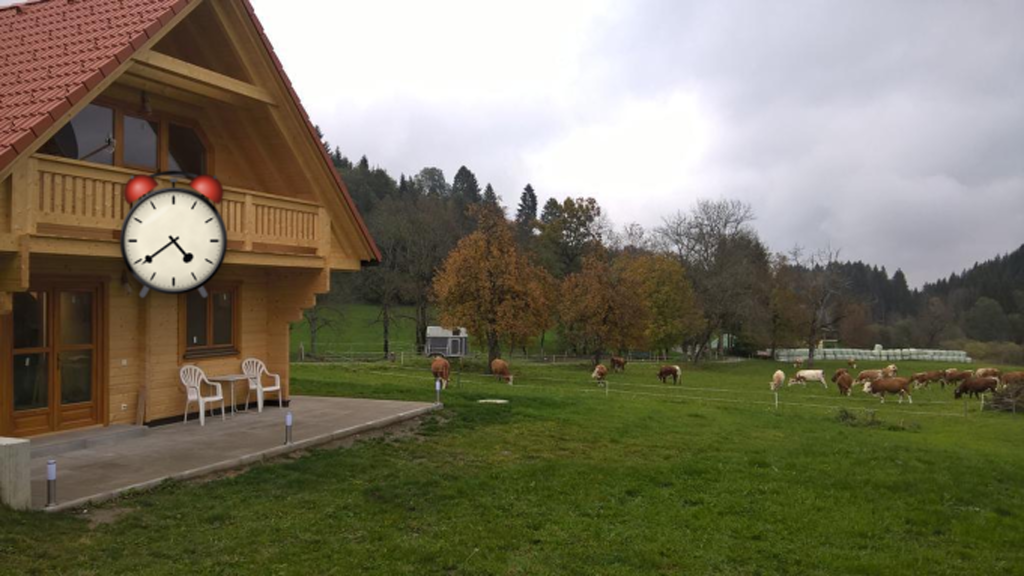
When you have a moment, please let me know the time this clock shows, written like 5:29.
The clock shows 4:39
